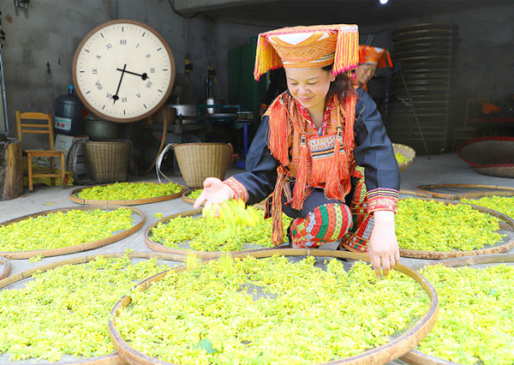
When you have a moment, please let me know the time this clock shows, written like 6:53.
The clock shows 3:33
